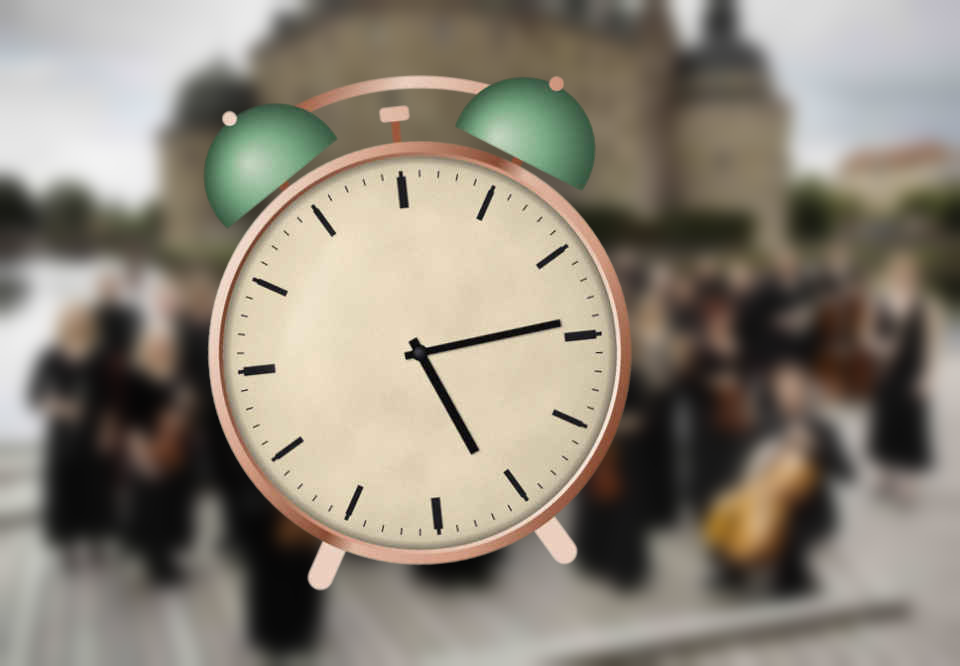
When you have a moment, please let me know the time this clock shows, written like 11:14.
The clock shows 5:14
